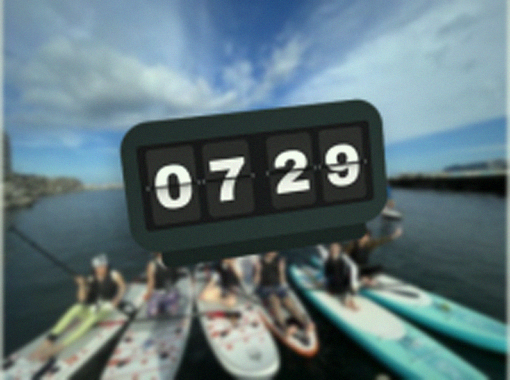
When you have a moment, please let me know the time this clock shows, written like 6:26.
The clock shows 7:29
